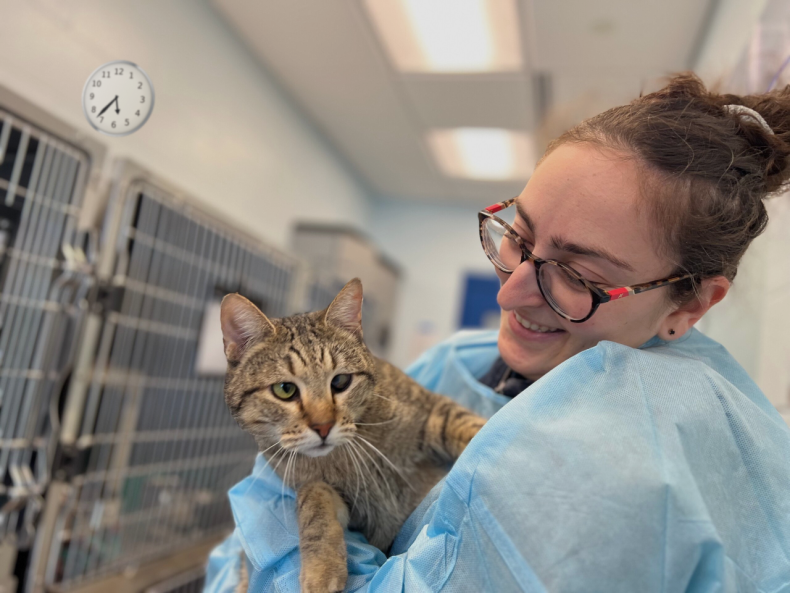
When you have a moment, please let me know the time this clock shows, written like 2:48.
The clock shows 5:37
